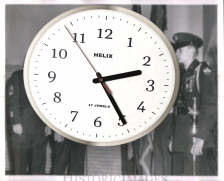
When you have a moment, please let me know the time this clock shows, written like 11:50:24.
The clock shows 2:24:54
